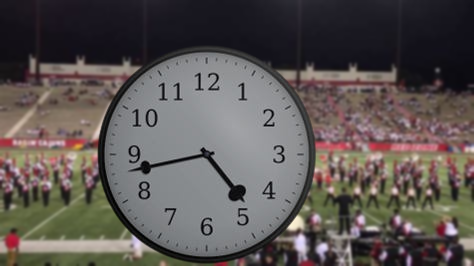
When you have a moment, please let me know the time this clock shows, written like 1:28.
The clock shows 4:43
